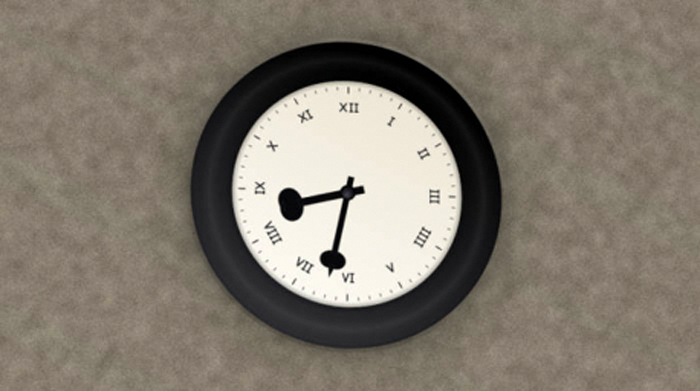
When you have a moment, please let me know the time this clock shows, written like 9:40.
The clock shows 8:32
